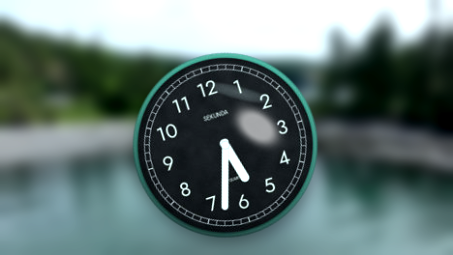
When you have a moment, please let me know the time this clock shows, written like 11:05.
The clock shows 5:33
